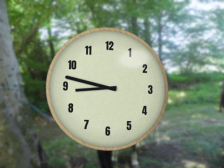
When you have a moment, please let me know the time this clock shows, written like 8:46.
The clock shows 8:47
